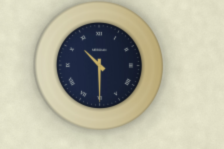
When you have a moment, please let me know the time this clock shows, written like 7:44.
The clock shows 10:30
